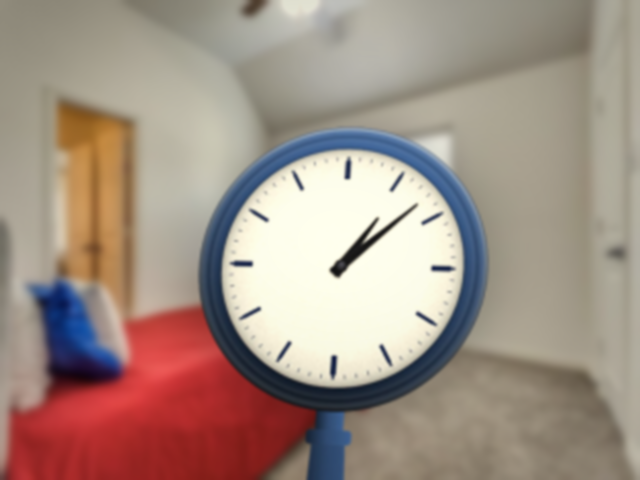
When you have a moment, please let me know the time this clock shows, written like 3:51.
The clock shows 1:08
